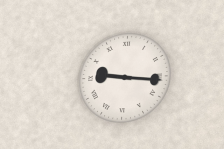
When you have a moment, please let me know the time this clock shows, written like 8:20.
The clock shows 9:16
